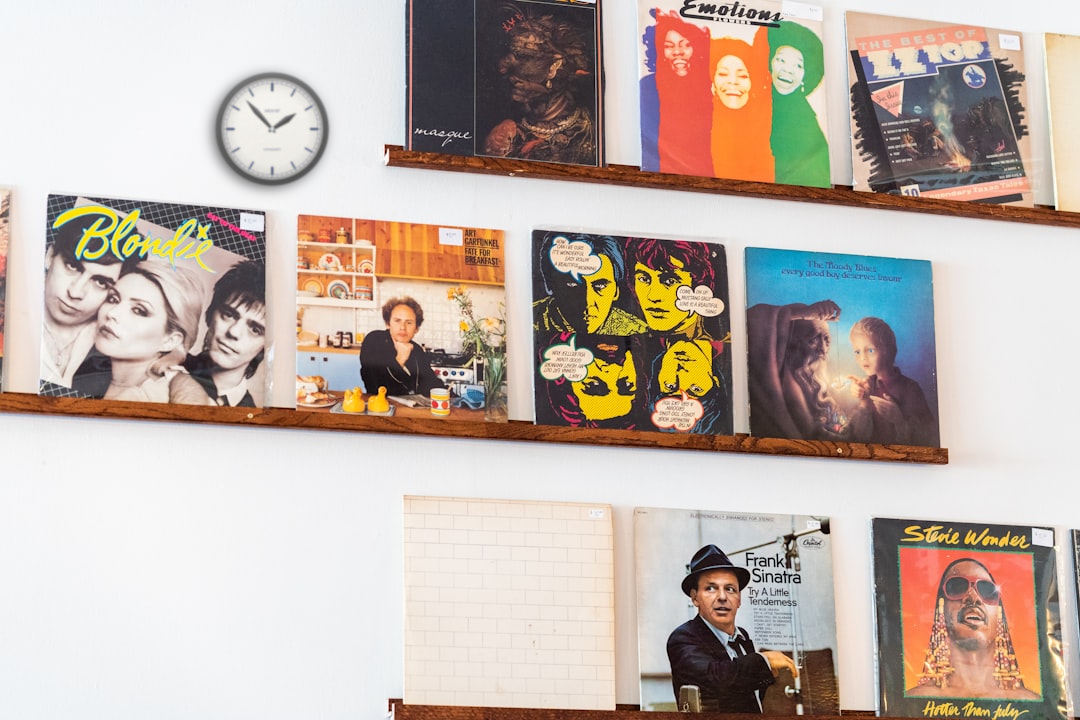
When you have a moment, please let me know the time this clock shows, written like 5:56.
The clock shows 1:53
